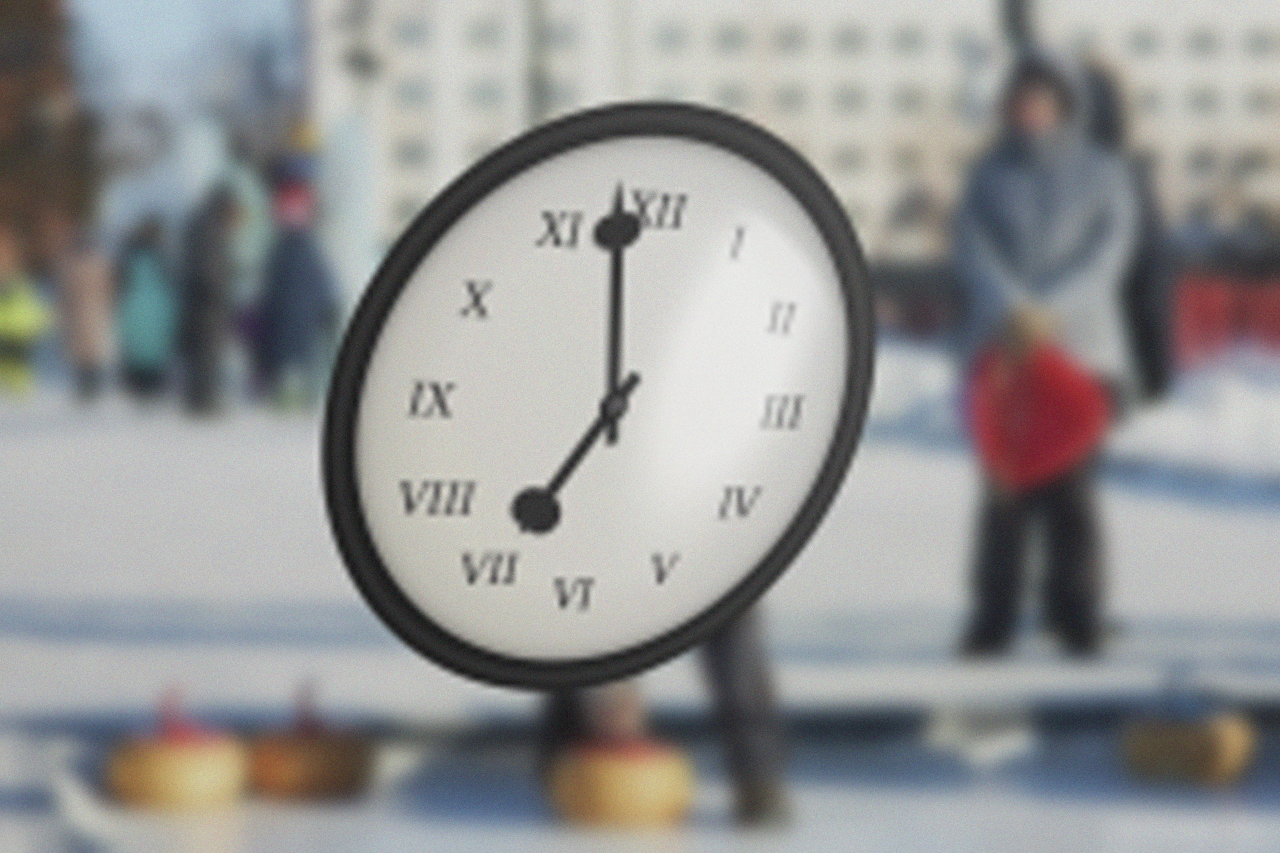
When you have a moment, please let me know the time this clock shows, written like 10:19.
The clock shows 6:58
